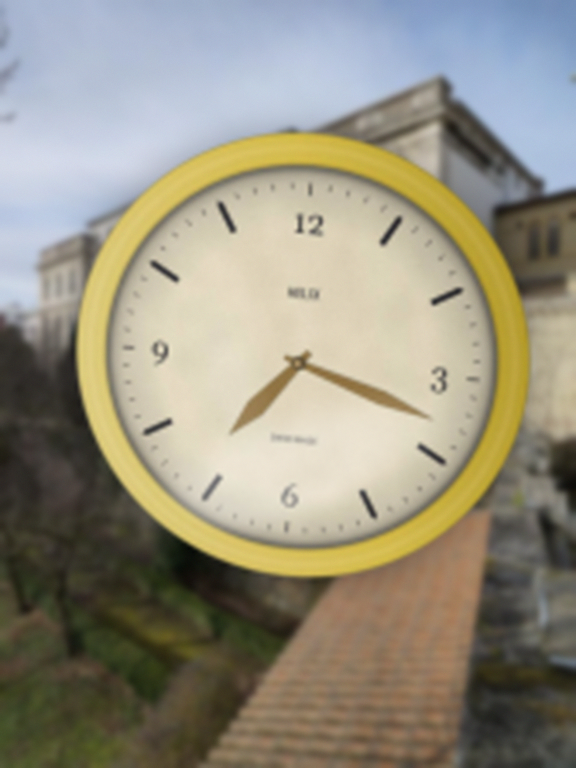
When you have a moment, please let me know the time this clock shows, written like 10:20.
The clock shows 7:18
